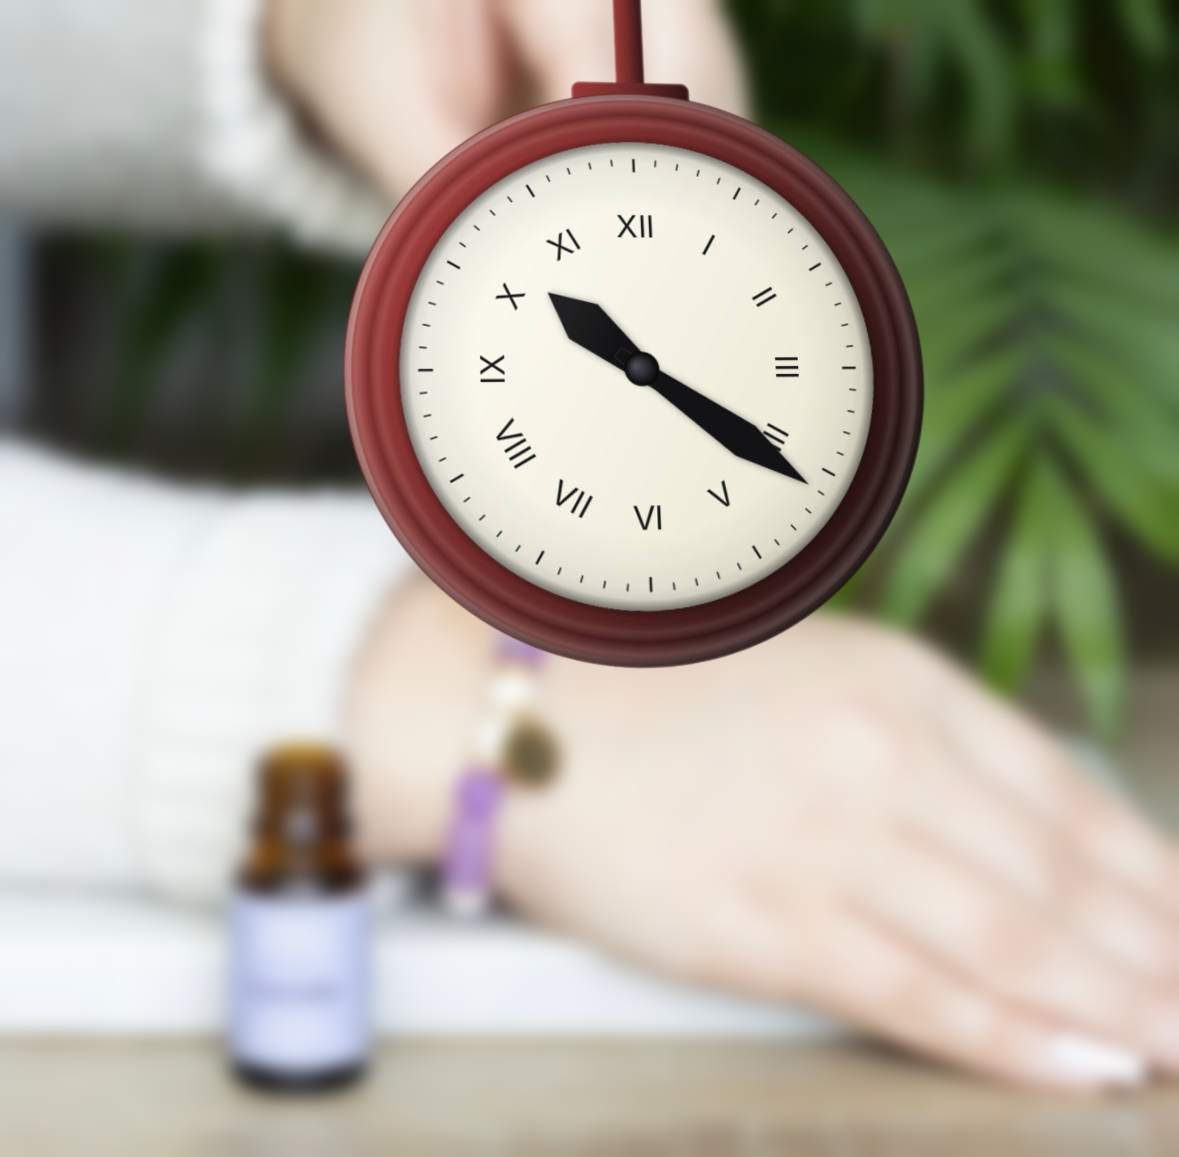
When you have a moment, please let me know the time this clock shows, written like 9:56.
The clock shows 10:21
